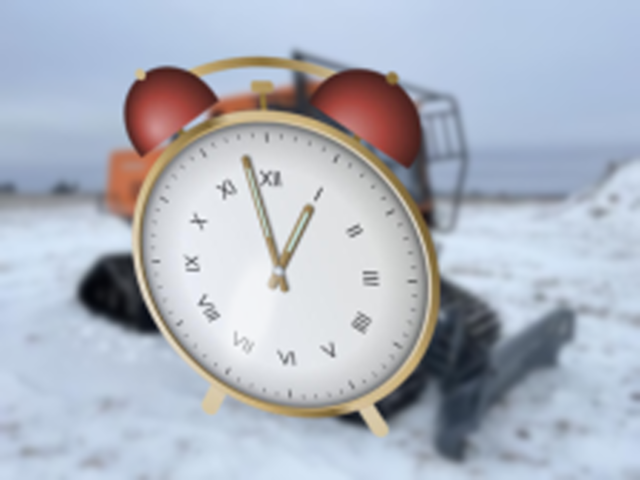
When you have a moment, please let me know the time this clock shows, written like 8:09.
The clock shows 12:58
